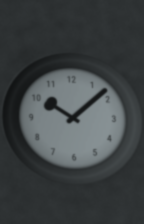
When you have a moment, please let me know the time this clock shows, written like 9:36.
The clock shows 10:08
